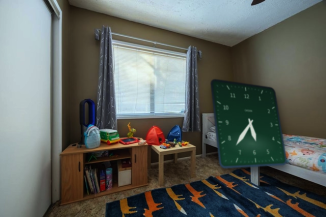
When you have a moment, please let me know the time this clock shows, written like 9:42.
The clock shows 5:37
